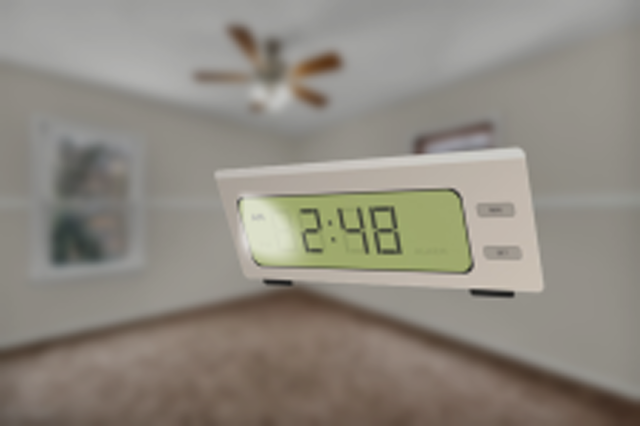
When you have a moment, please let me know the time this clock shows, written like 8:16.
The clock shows 2:48
